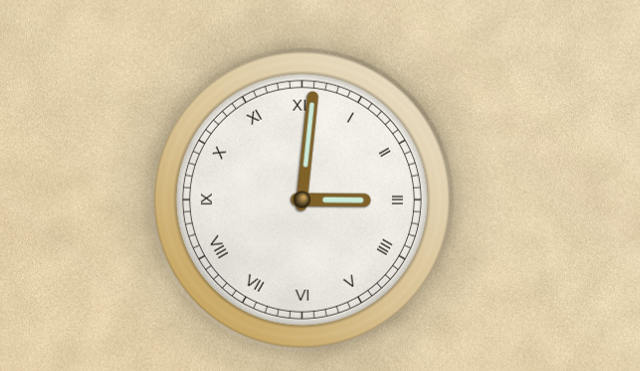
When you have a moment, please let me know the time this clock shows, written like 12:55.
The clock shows 3:01
